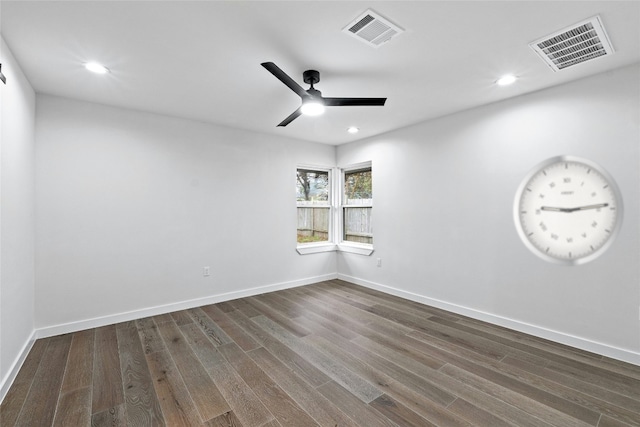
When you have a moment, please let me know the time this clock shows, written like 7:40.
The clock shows 9:14
